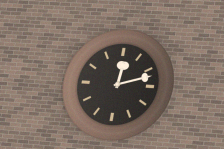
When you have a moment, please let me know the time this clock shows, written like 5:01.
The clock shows 12:12
